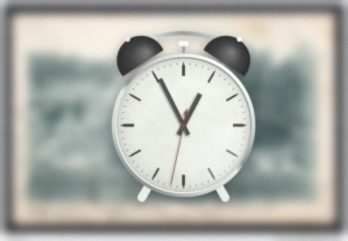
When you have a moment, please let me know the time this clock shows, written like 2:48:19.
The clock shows 12:55:32
